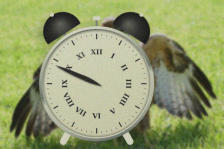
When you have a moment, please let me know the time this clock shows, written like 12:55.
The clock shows 9:49
